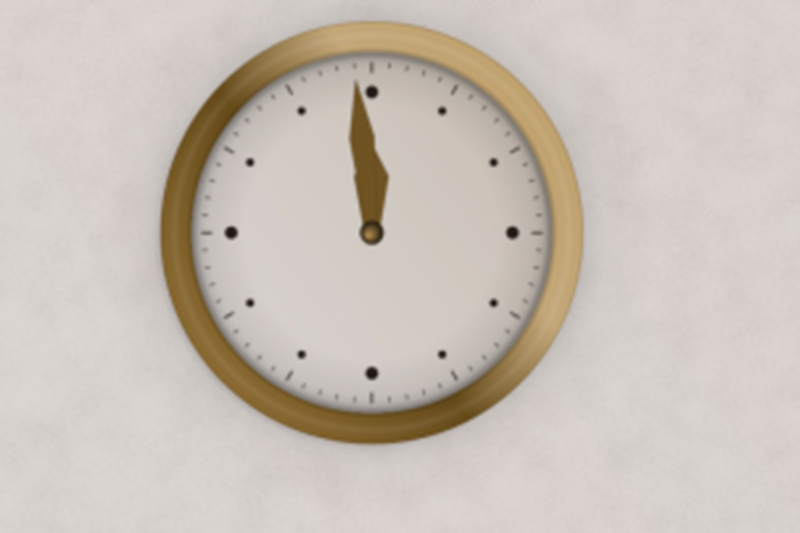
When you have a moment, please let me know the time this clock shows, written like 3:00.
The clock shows 11:59
